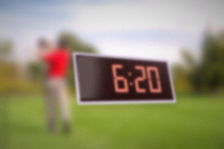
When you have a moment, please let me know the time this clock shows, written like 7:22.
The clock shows 6:20
